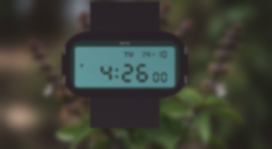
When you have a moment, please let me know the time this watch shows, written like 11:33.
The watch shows 4:26
